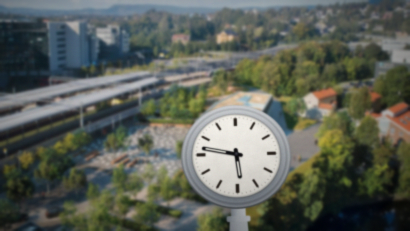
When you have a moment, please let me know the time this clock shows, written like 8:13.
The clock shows 5:47
